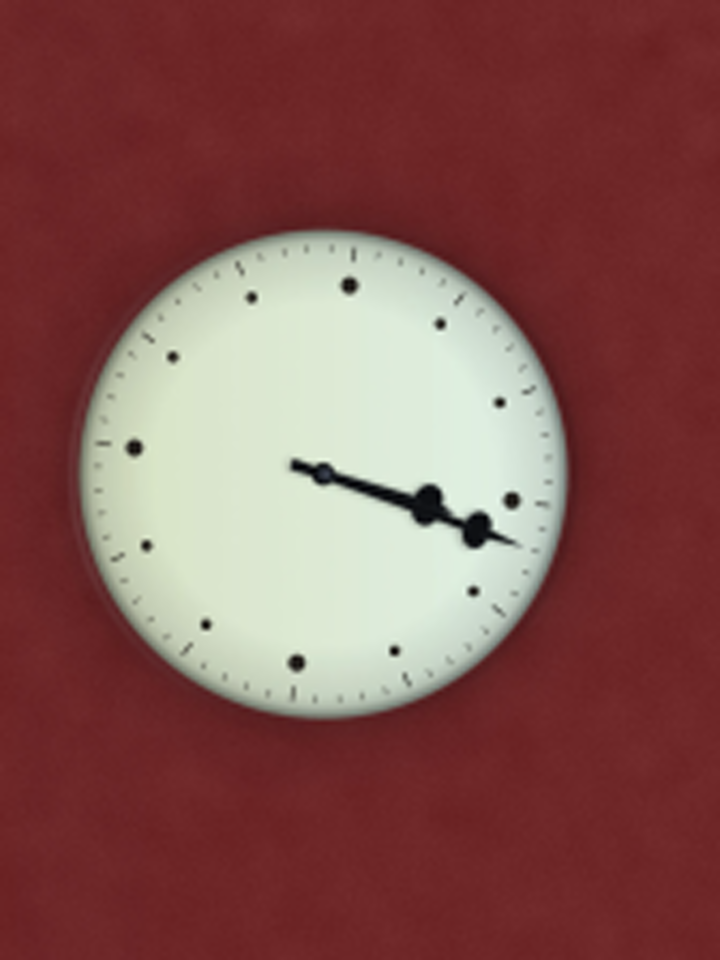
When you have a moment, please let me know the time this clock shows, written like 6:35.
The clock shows 3:17
